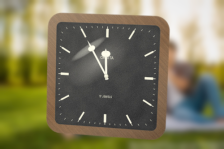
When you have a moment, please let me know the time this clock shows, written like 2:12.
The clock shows 11:55
